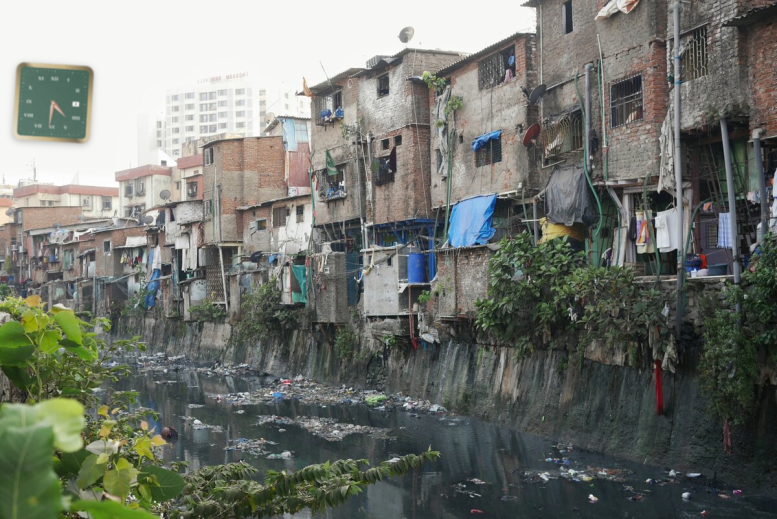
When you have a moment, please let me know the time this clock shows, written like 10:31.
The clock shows 4:31
